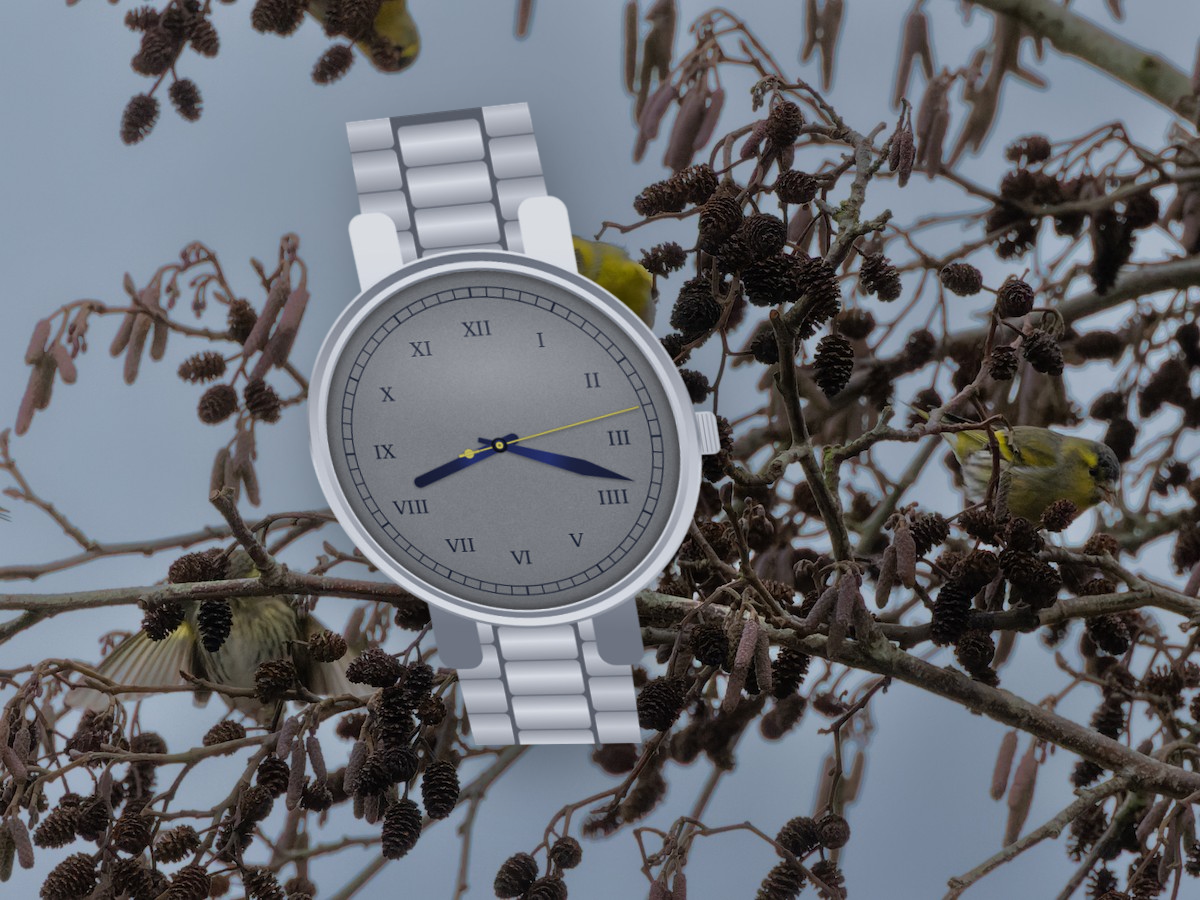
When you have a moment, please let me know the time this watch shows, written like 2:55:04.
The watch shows 8:18:13
